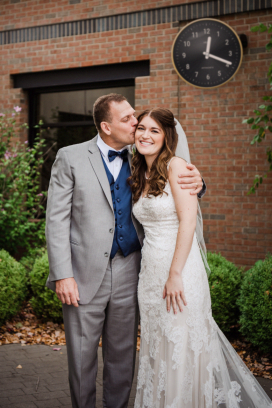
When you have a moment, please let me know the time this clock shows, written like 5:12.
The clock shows 12:19
